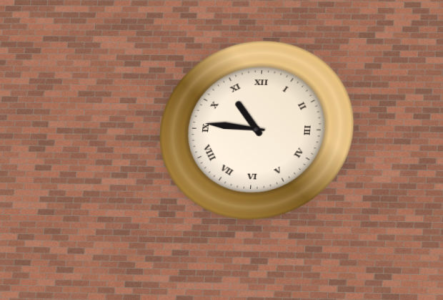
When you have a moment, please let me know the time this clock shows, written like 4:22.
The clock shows 10:46
